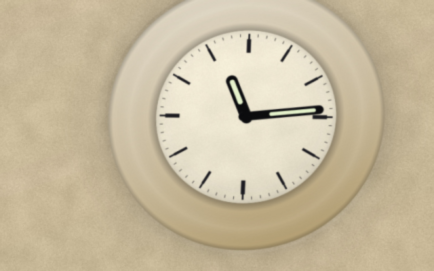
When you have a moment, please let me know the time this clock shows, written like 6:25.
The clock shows 11:14
